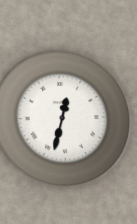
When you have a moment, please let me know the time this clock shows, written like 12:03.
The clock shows 12:33
